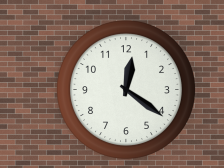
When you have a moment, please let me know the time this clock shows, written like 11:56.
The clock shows 12:21
